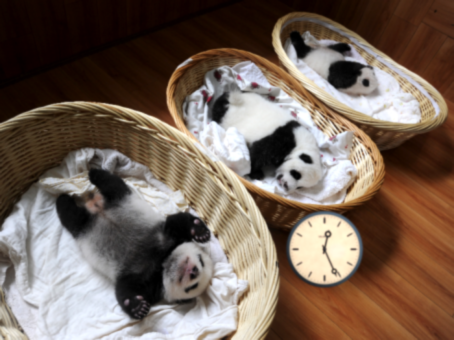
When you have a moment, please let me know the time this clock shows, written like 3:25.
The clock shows 12:26
